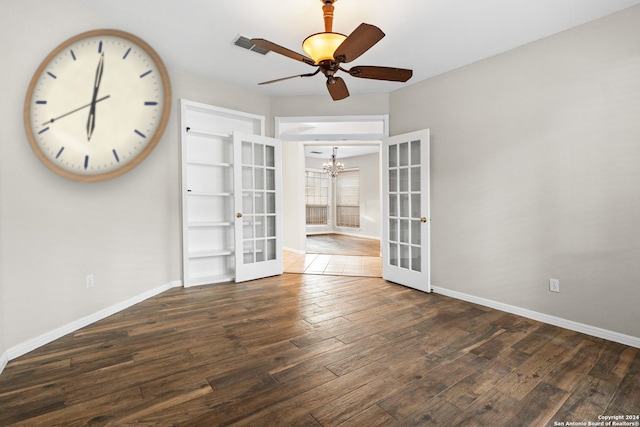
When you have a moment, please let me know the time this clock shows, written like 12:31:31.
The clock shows 6:00:41
